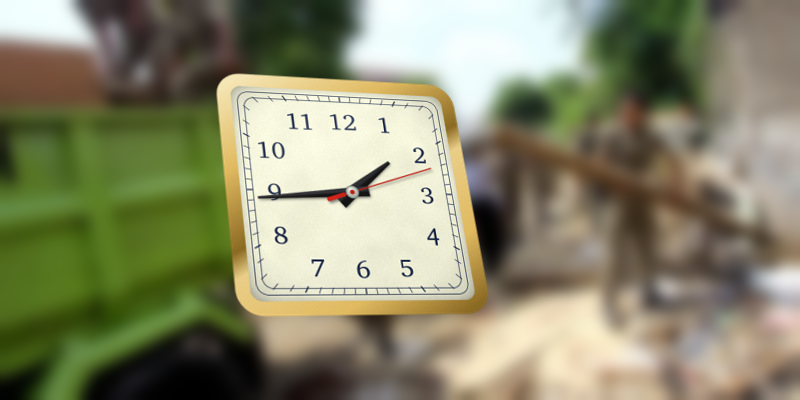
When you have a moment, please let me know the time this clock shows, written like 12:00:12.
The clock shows 1:44:12
